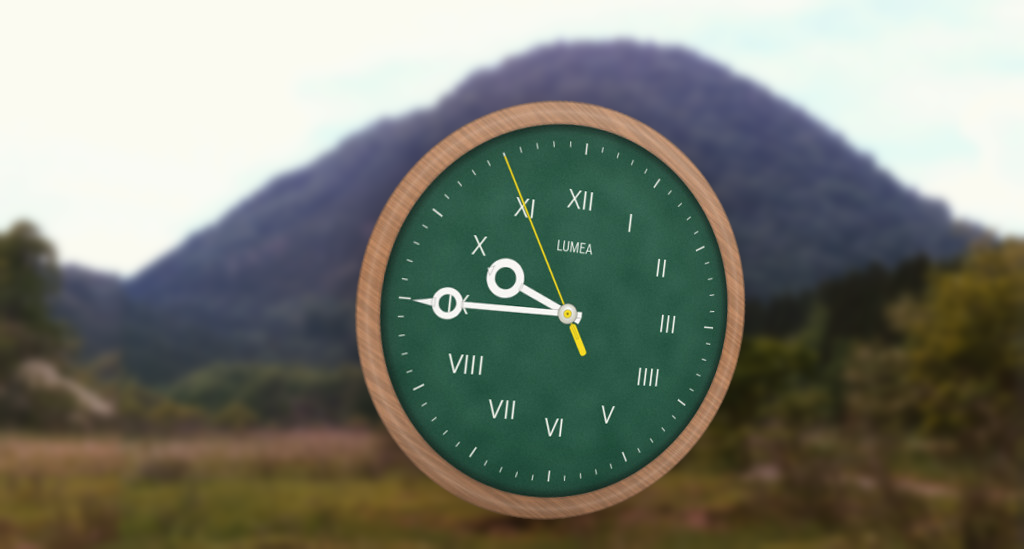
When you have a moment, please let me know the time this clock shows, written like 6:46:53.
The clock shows 9:44:55
